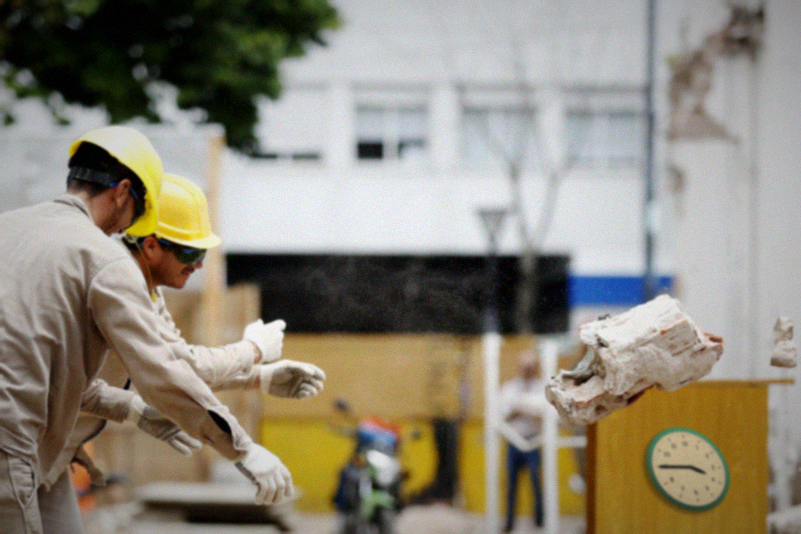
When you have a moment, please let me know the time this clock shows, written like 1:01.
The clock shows 3:45
